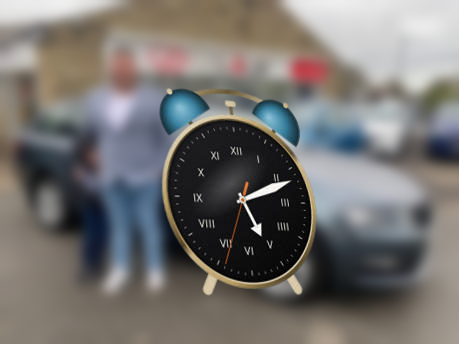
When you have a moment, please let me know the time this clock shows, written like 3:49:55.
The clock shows 5:11:34
